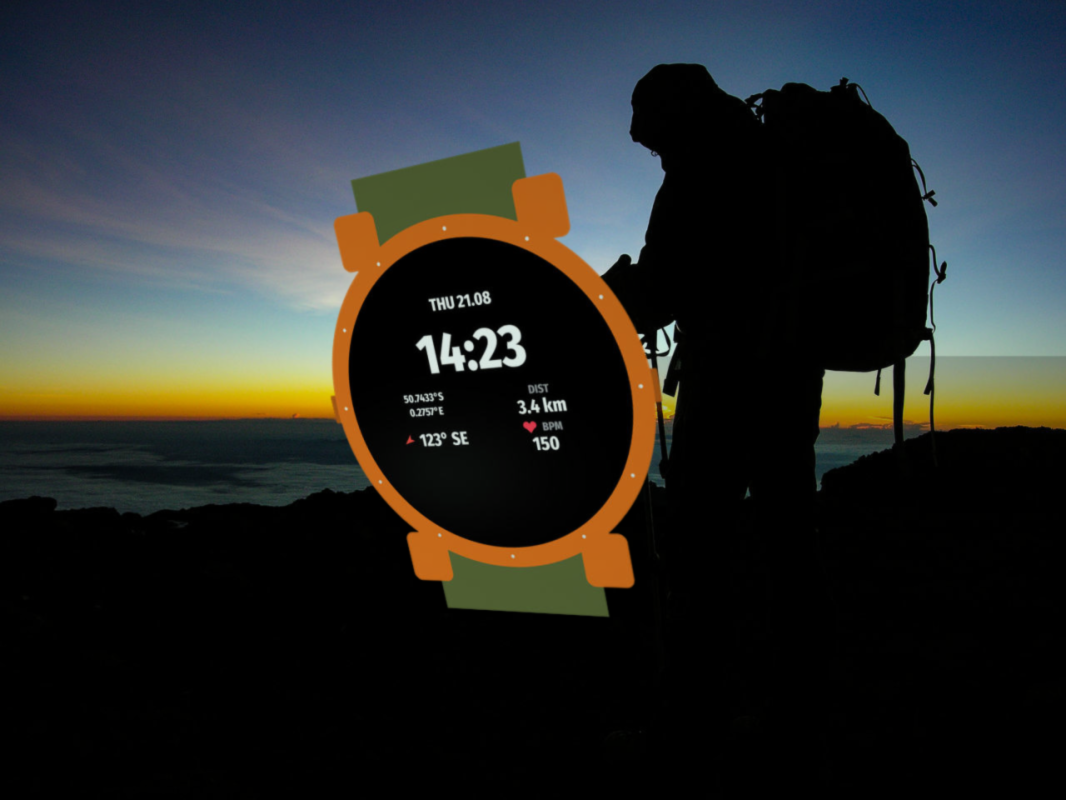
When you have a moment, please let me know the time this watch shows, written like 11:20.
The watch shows 14:23
